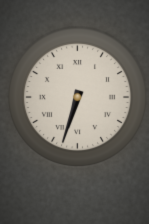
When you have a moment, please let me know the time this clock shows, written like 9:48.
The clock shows 6:33
